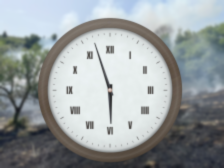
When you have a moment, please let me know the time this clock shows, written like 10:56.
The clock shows 5:57
